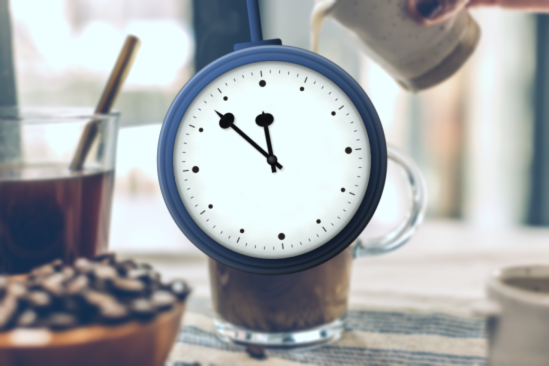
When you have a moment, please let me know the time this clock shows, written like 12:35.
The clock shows 11:53
